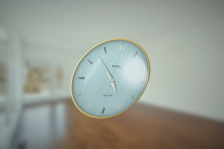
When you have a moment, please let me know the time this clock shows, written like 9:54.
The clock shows 4:53
